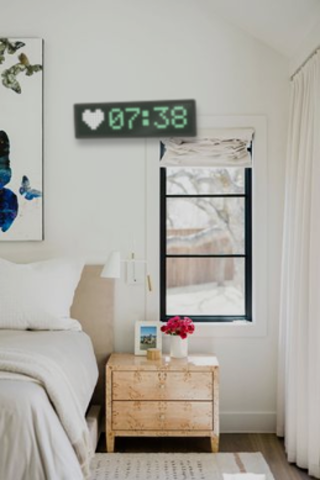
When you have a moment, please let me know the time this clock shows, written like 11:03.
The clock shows 7:38
